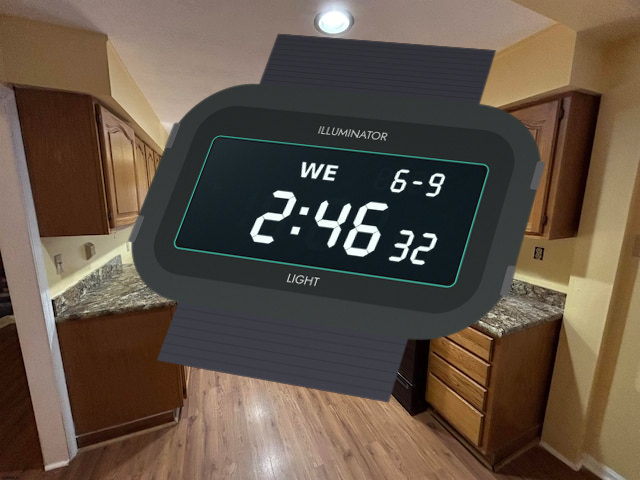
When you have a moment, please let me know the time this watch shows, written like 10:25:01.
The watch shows 2:46:32
